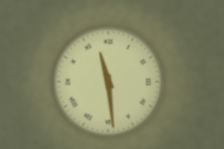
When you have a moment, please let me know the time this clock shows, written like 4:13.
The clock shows 11:29
